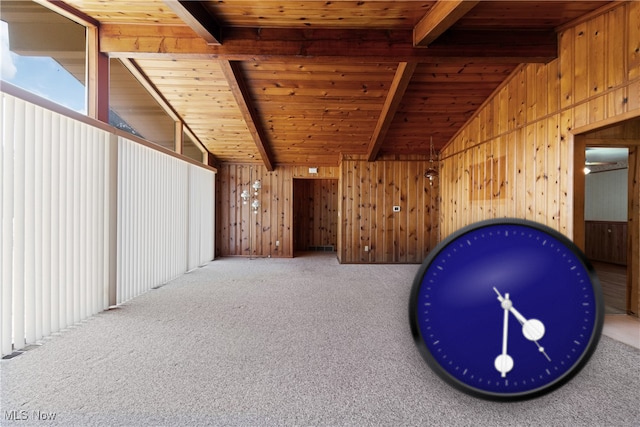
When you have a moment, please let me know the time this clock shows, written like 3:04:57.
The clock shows 4:30:24
